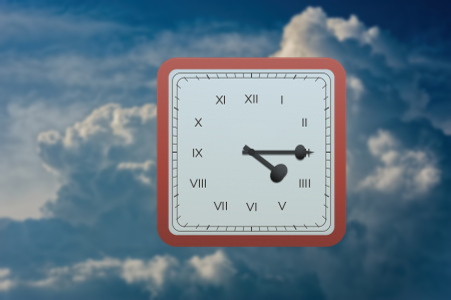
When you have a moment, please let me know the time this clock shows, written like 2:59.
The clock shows 4:15
